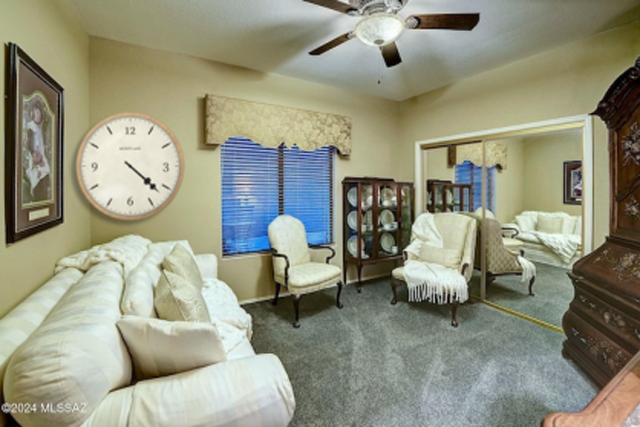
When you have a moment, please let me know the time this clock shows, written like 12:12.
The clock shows 4:22
